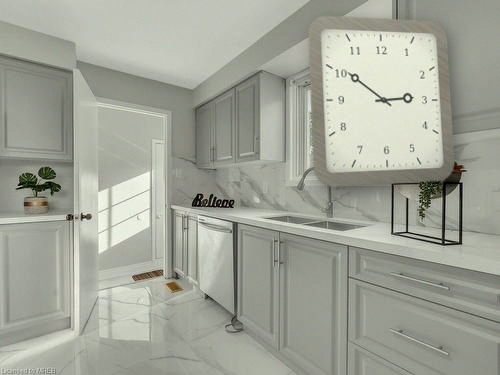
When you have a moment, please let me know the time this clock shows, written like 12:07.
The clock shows 2:51
